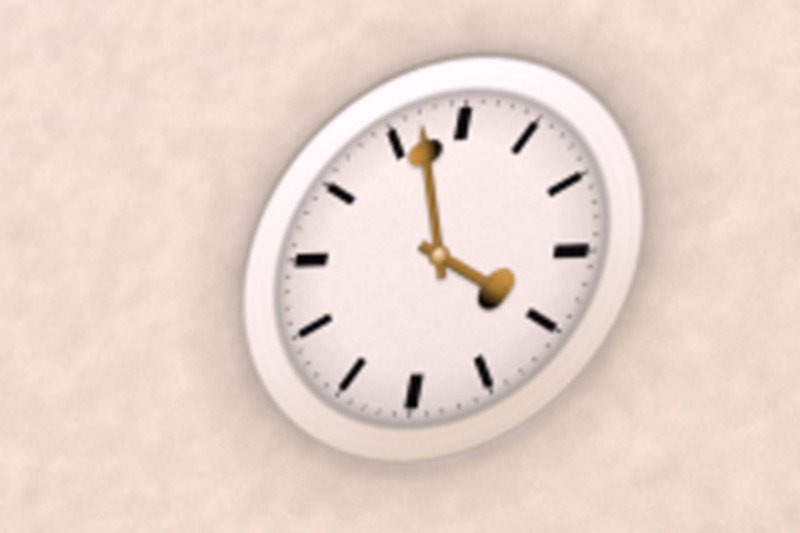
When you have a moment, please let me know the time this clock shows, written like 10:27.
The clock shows 3:57
